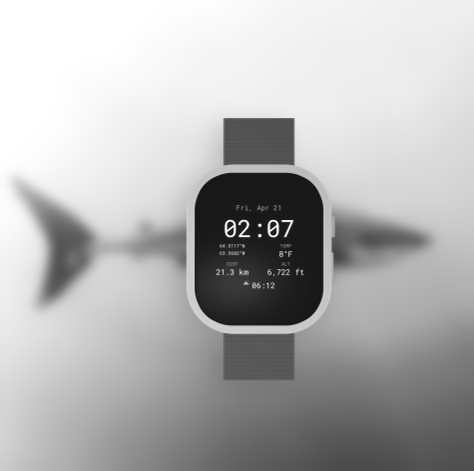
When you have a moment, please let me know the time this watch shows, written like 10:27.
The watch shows 2:07
